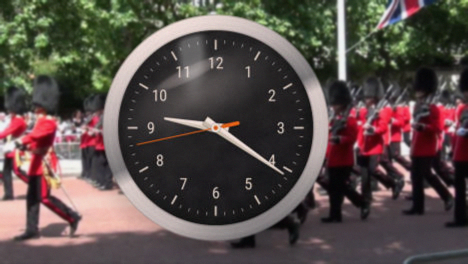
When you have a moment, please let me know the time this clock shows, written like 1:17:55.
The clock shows 9:20:43
